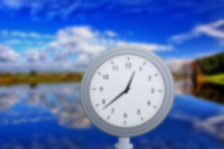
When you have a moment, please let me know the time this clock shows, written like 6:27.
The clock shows 12:38
